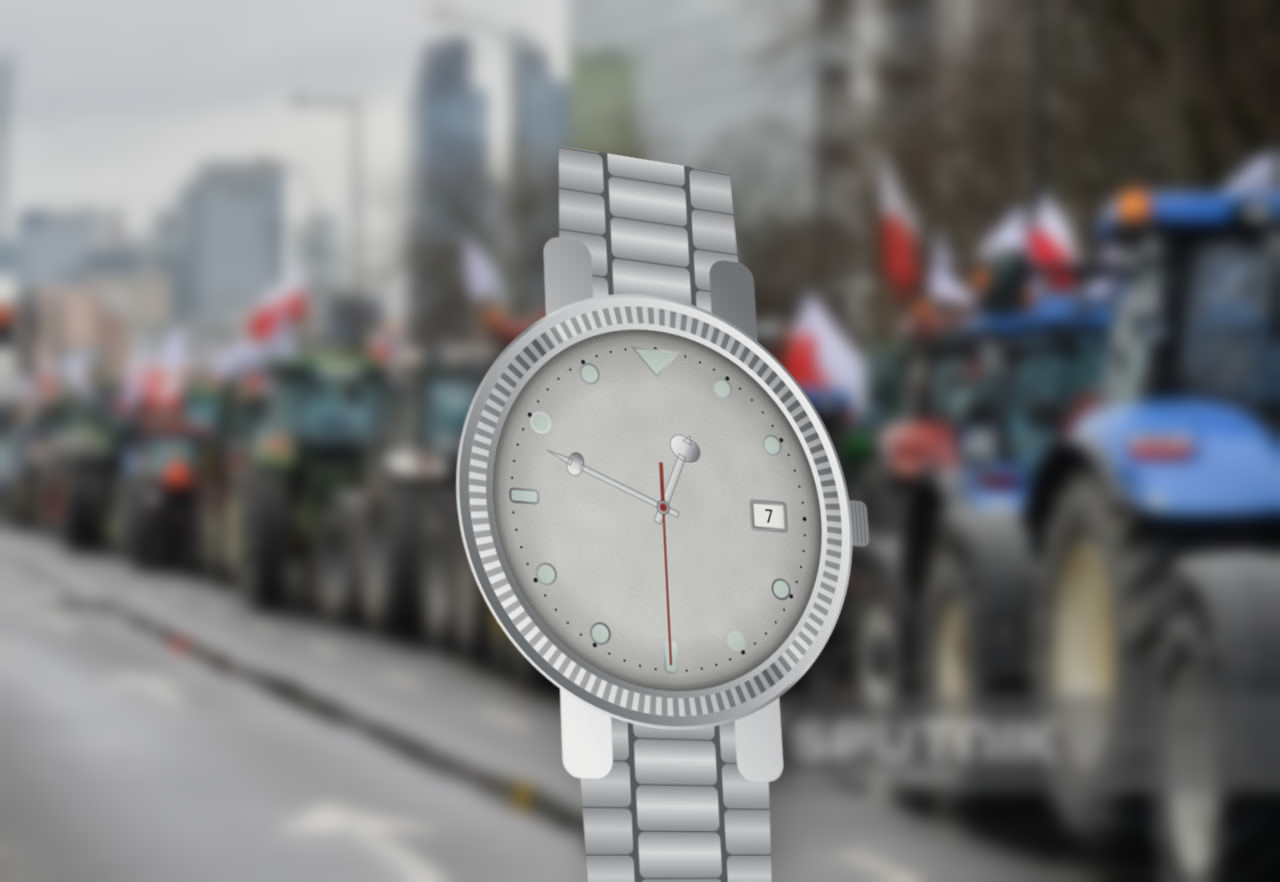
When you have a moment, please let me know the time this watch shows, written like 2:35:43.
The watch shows 12:48:30
